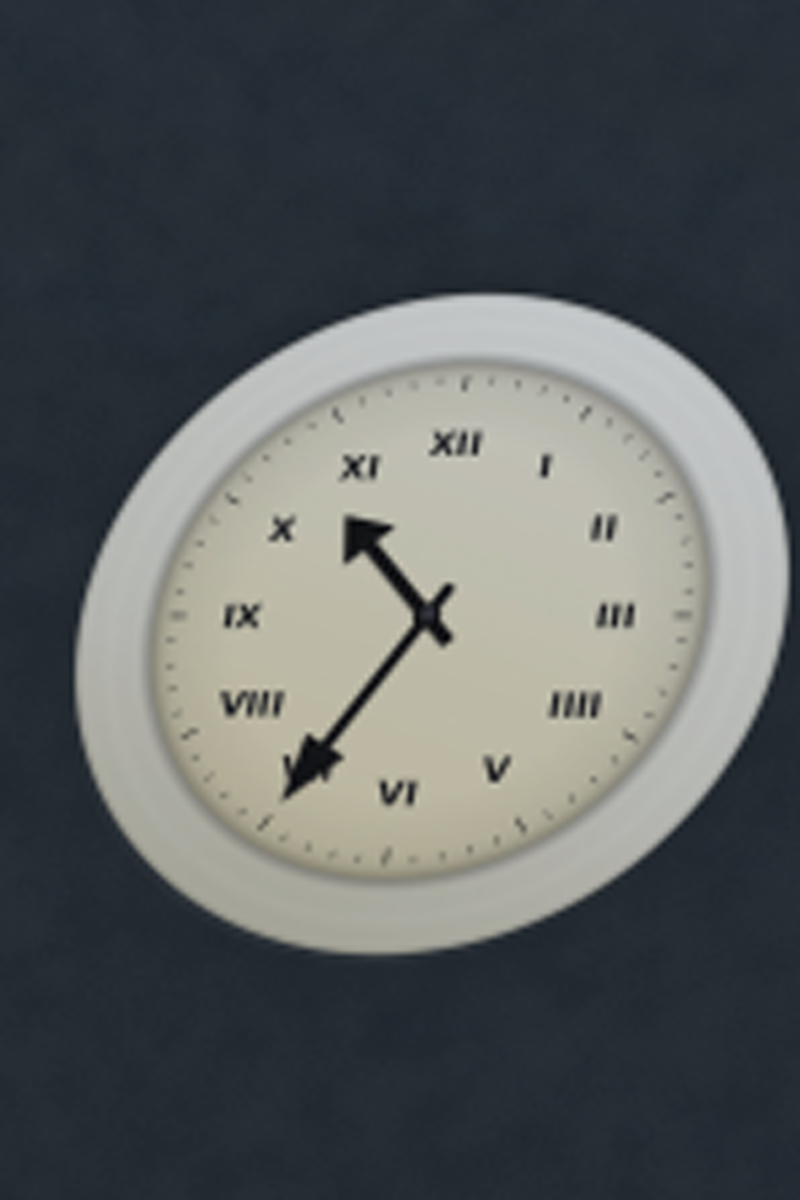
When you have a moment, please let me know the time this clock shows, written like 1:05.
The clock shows 10:35
